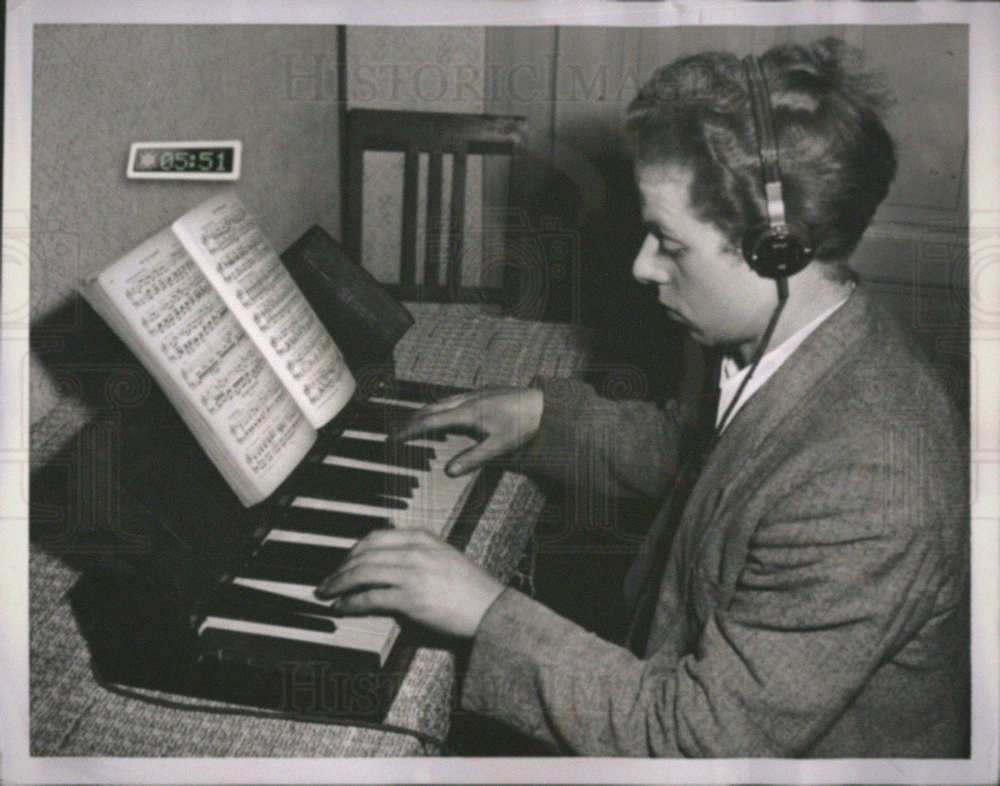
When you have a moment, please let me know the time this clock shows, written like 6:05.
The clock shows 5:51
